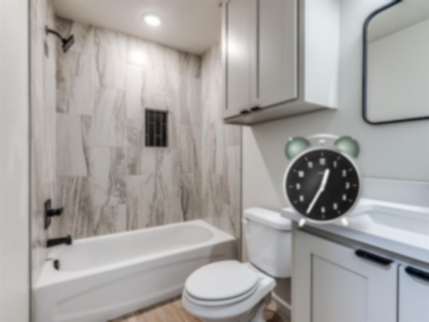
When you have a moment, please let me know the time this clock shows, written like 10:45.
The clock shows 12:35
